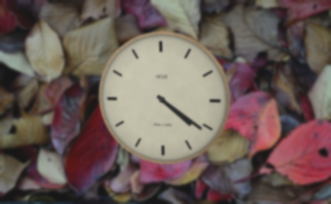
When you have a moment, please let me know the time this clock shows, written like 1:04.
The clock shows 4:21
